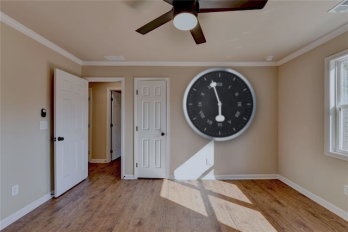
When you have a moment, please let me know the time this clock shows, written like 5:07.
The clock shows 5:57
